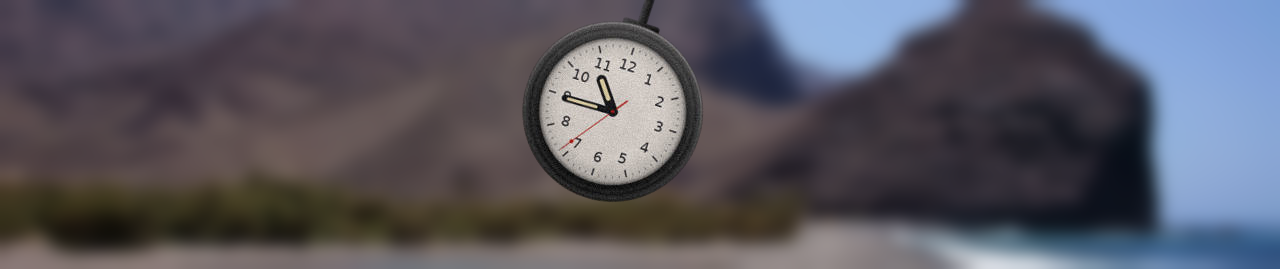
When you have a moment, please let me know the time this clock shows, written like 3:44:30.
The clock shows 10:44:36
